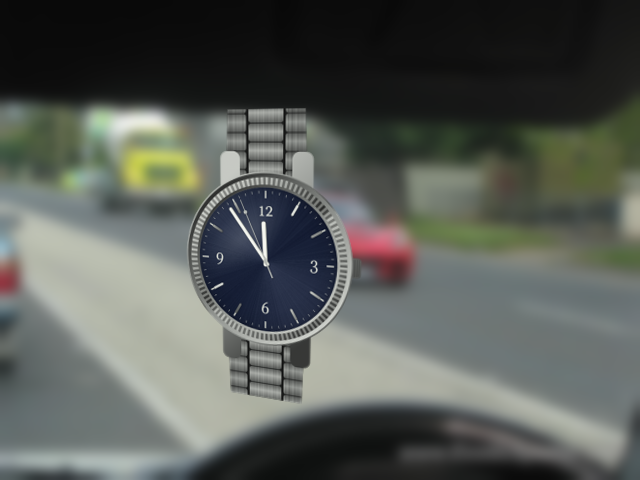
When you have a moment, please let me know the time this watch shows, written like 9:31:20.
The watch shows 11:53:56
